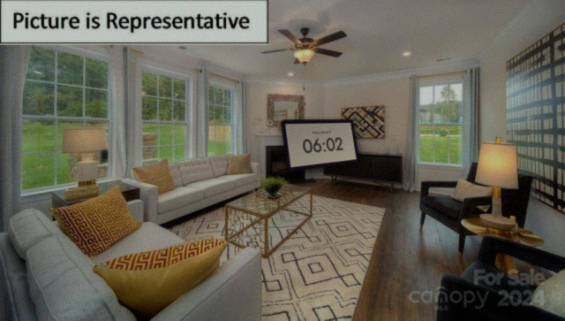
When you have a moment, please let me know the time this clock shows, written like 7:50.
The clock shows 6:02
